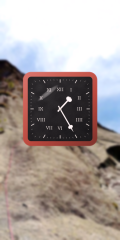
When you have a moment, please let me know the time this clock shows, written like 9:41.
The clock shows 1:25
